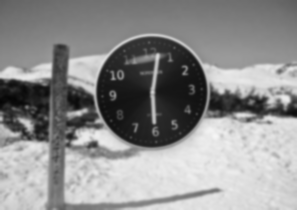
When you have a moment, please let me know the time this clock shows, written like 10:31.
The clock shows 6:02
